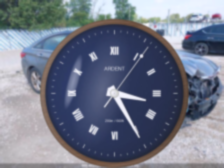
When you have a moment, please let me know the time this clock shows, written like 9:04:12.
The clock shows 3:25:06
